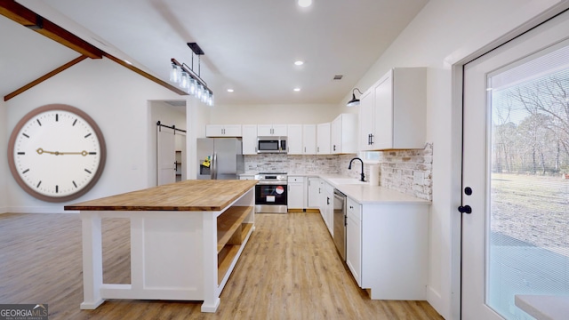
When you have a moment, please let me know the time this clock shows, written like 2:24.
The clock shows 9:15
